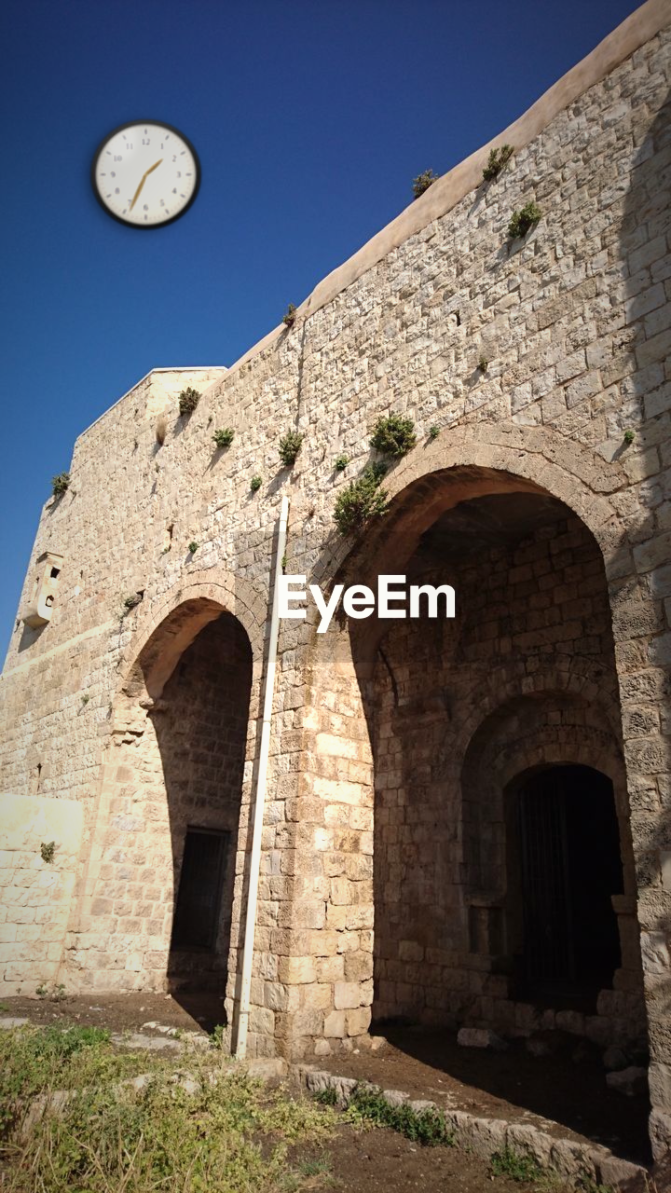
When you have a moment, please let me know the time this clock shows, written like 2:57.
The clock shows 1:34
